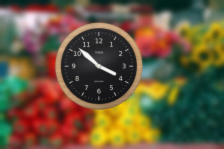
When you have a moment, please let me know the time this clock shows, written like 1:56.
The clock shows 3:52
